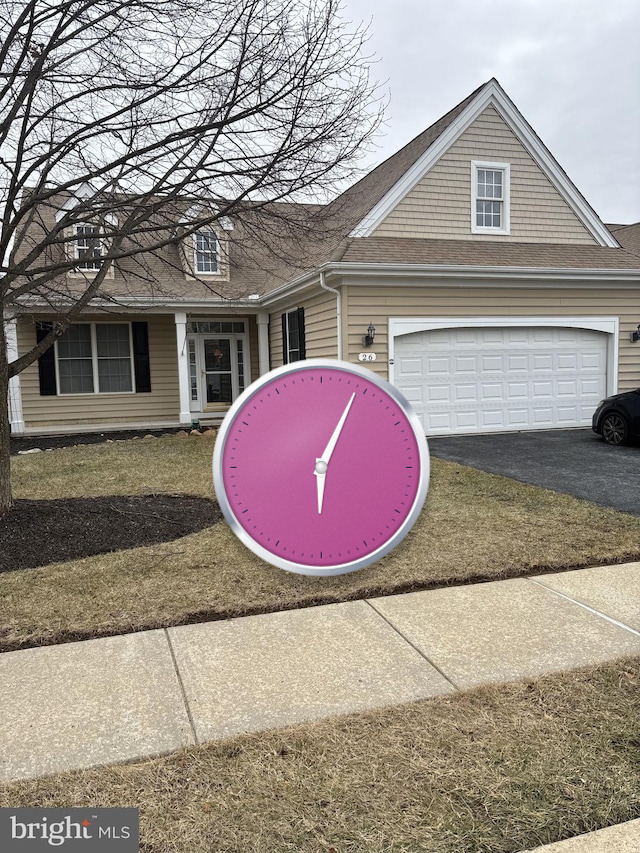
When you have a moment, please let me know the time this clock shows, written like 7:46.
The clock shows 6:04
